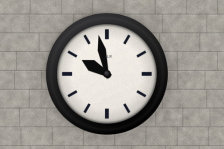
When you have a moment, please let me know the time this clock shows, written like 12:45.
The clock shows 9:58
